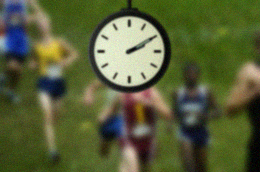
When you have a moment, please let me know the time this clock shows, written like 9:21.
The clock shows 2:10
